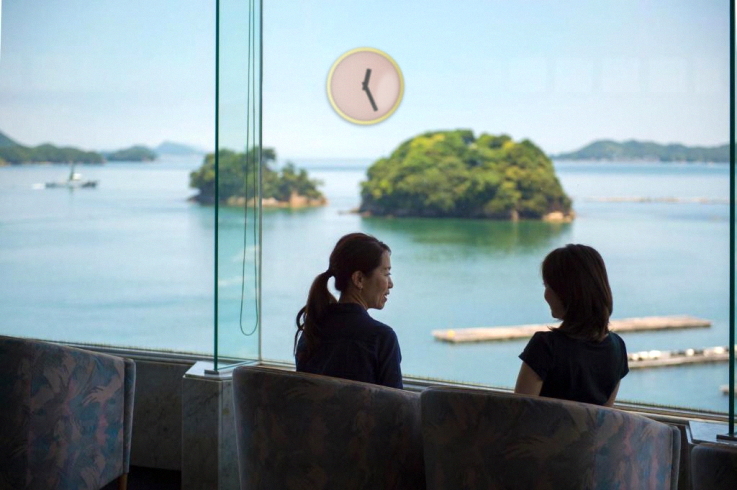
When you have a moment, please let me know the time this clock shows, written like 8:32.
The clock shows 12:26
